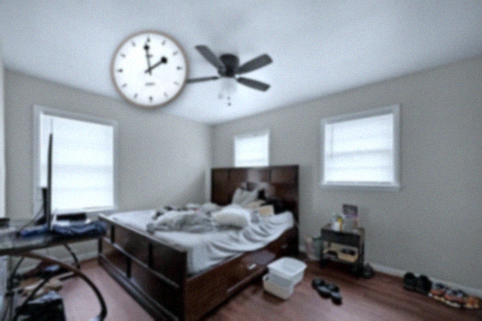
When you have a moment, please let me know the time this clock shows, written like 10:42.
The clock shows 1:59
